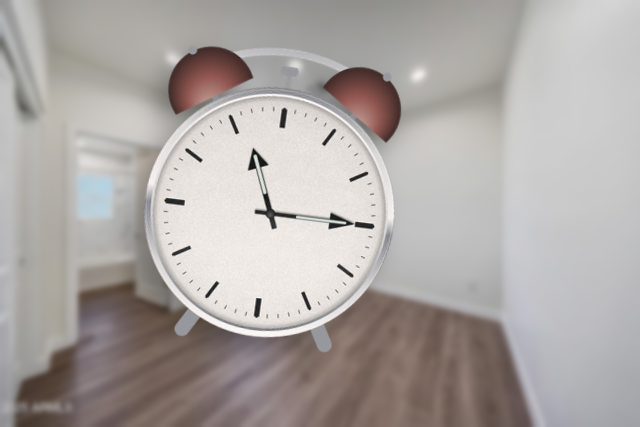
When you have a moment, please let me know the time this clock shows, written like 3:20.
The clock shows 11:15
